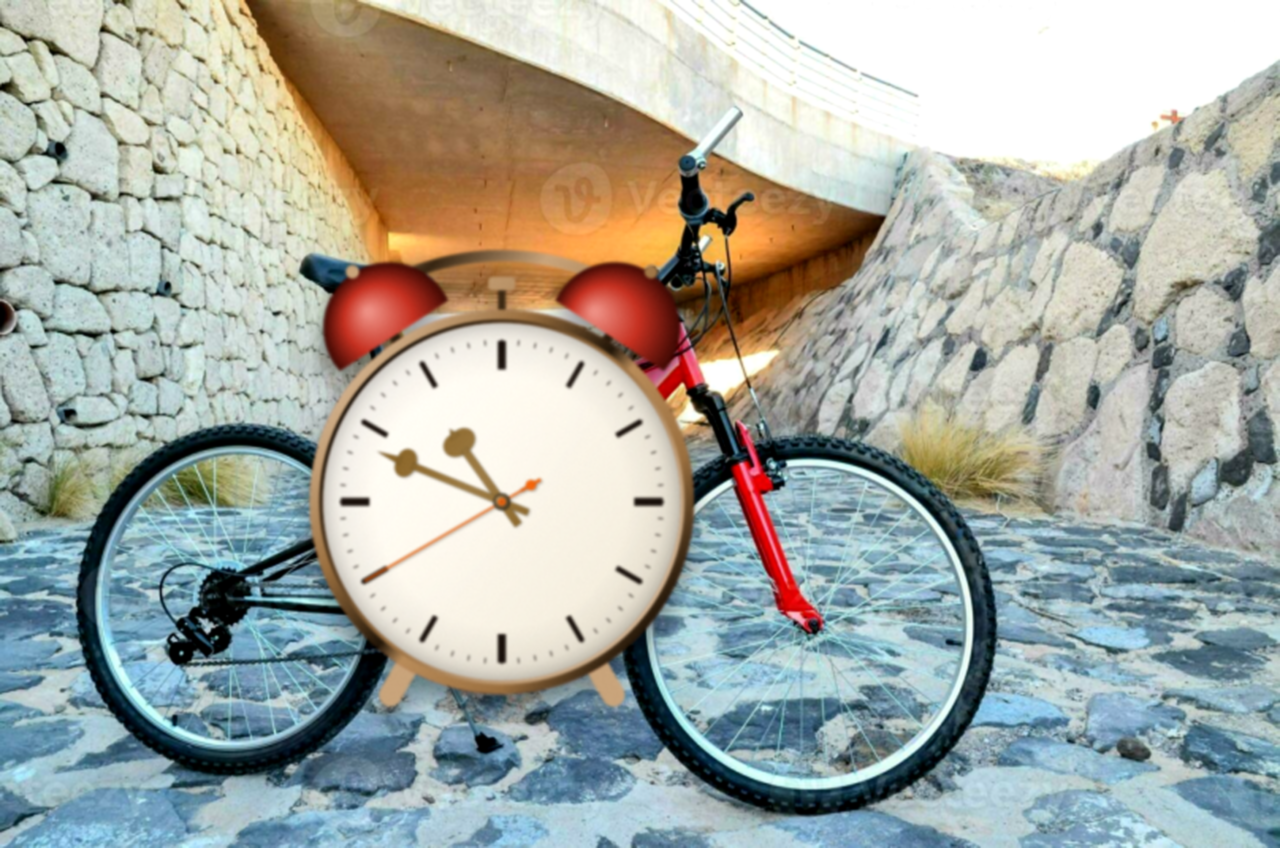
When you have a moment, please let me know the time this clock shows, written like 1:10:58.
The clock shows 10:48:40
